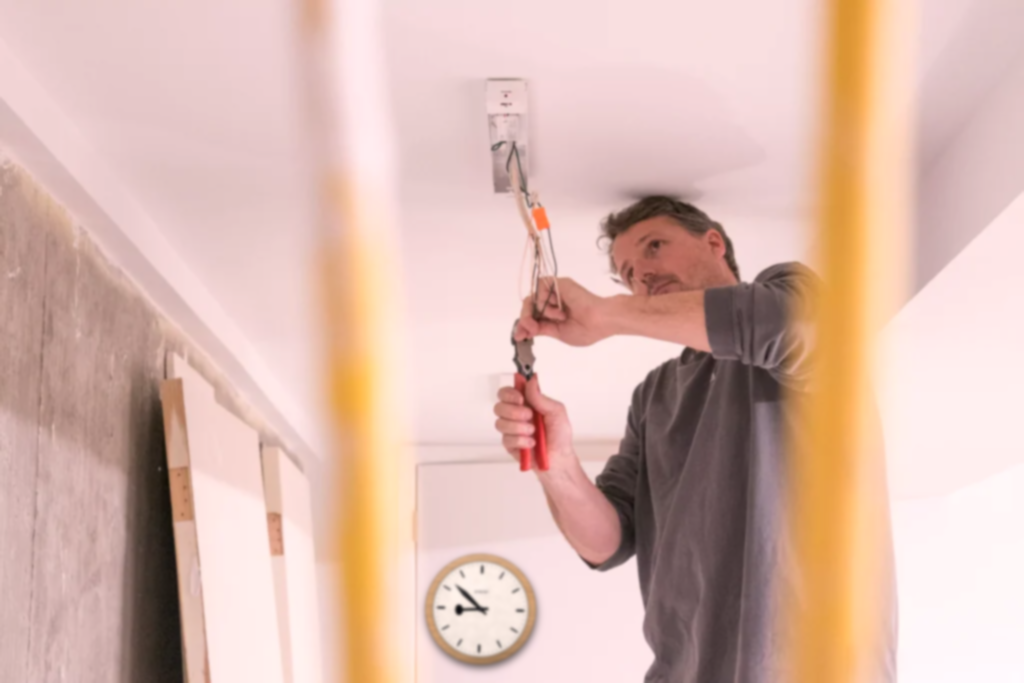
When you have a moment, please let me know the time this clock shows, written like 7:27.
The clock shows 8:52
